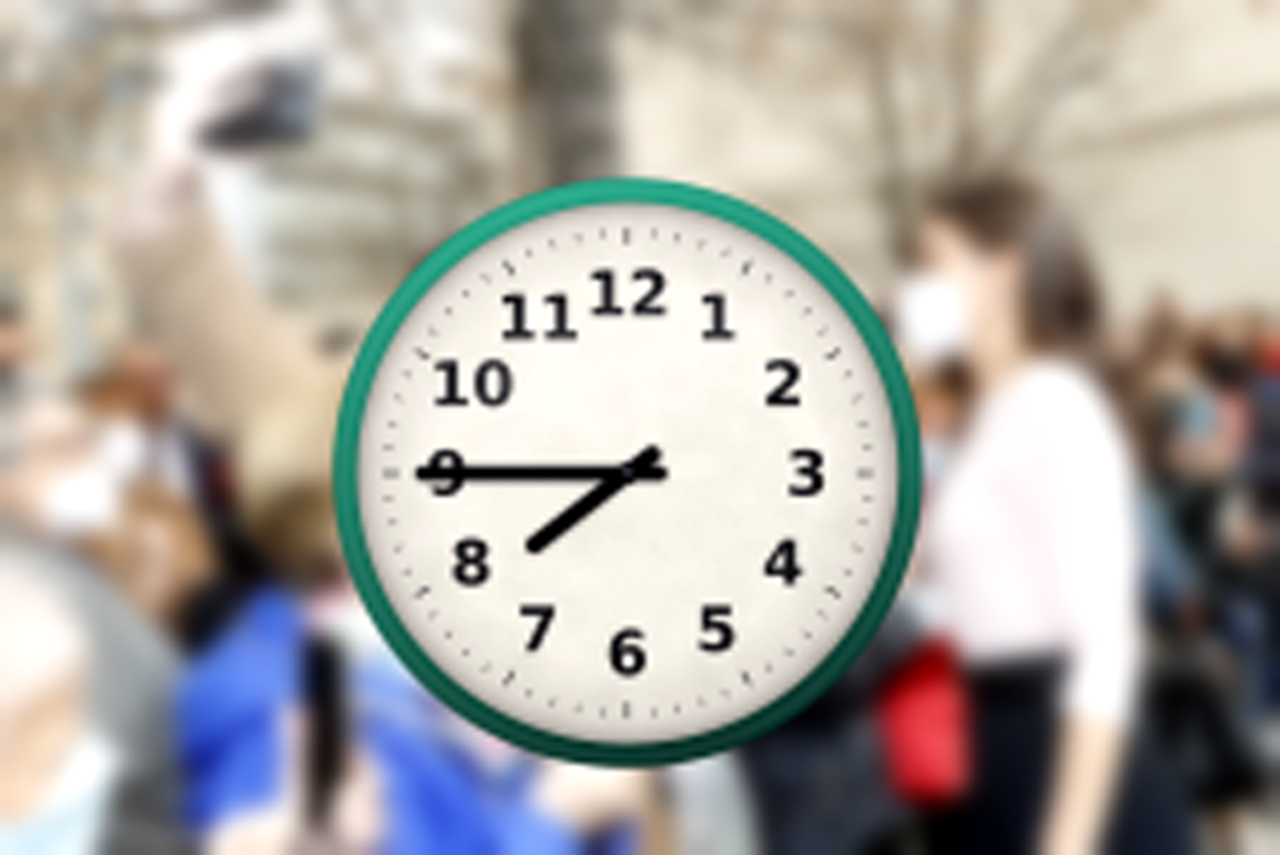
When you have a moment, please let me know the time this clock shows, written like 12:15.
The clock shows 7:45
